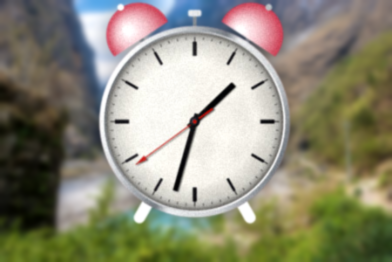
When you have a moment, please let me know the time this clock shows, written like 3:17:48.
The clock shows 1:32:39
